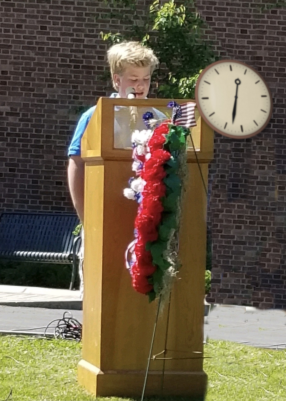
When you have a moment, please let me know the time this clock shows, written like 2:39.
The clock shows 12:33
